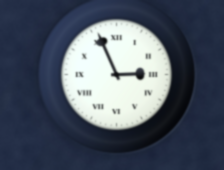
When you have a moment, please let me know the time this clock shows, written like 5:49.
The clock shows 2:56
